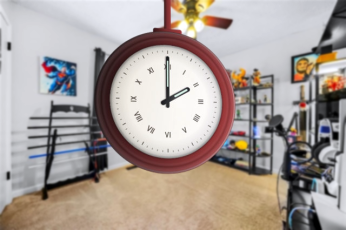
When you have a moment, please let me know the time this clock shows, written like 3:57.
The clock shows 2:00
